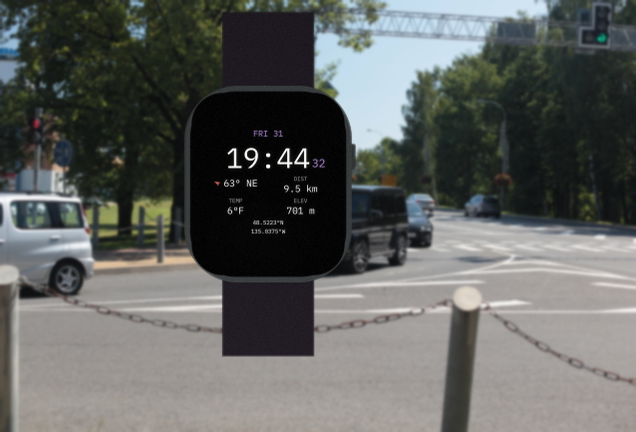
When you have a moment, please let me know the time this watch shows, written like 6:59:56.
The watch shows 19:44:32
